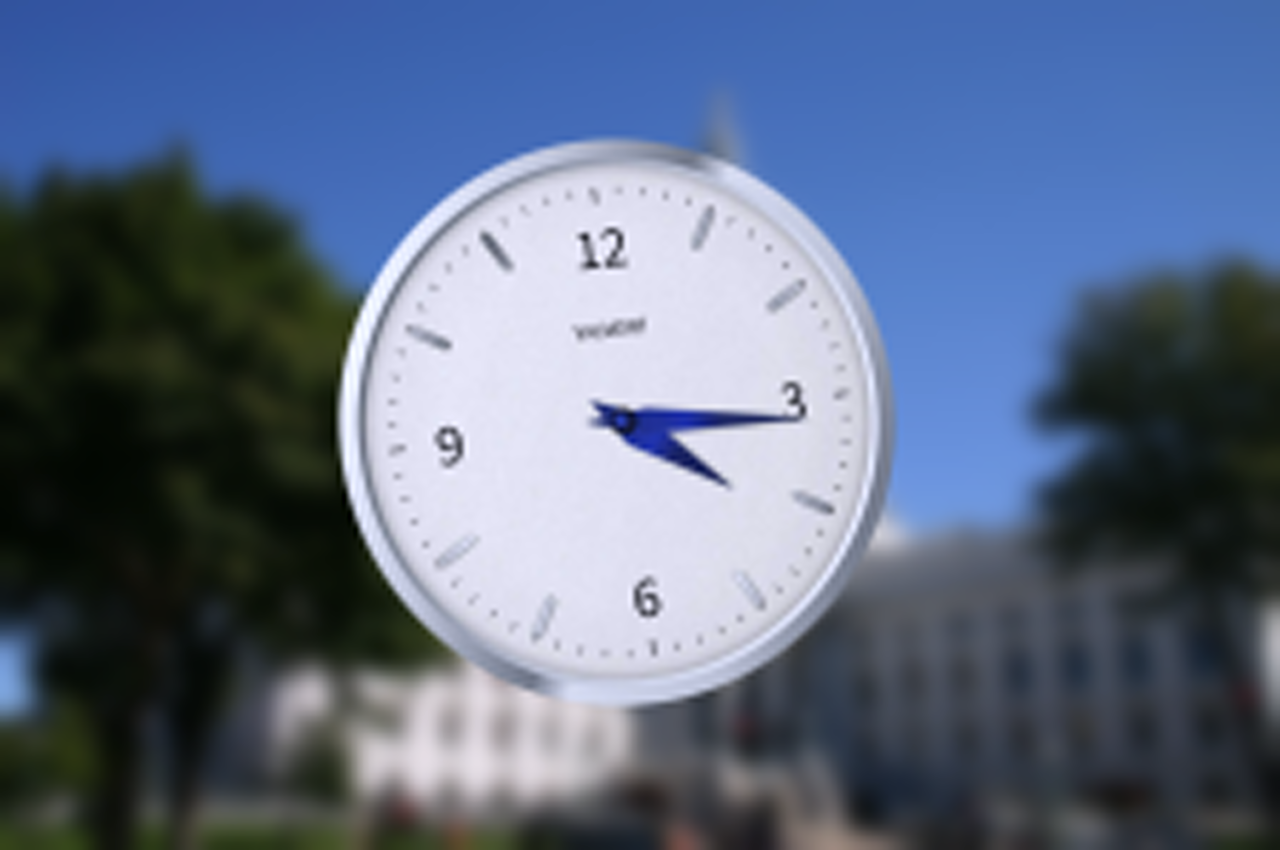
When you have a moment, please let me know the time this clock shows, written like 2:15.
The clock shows 4:16
